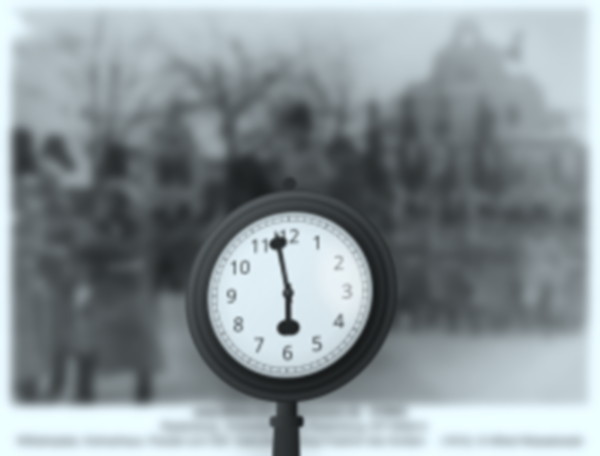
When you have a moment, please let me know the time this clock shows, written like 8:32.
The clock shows 5:58
